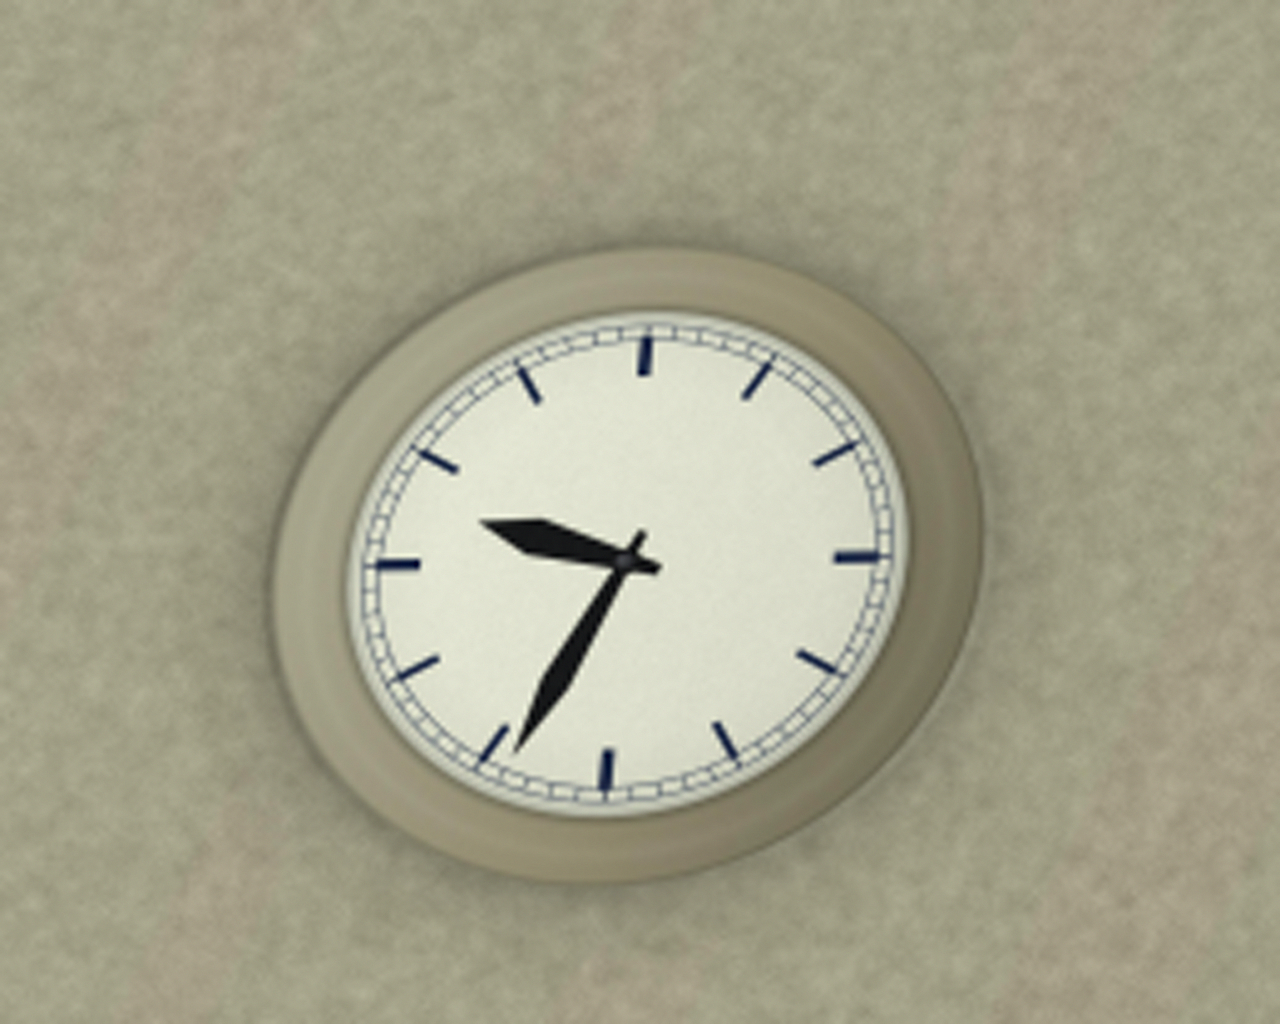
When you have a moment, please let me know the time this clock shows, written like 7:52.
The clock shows 9:34
